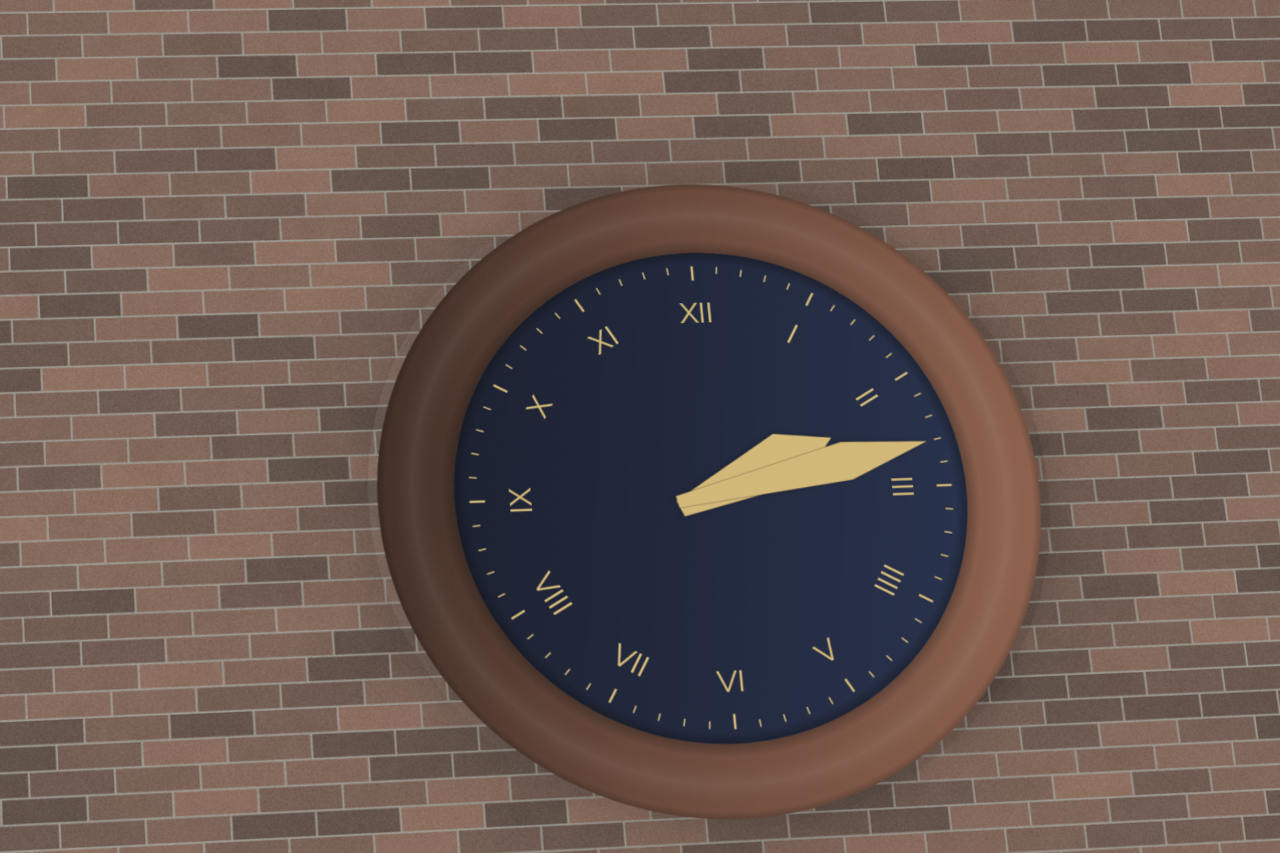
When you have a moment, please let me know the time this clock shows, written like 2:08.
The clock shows 2:13
